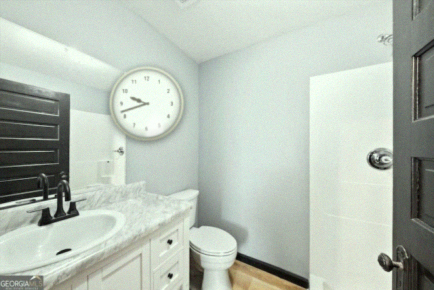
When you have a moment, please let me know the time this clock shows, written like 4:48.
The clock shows 9:42
